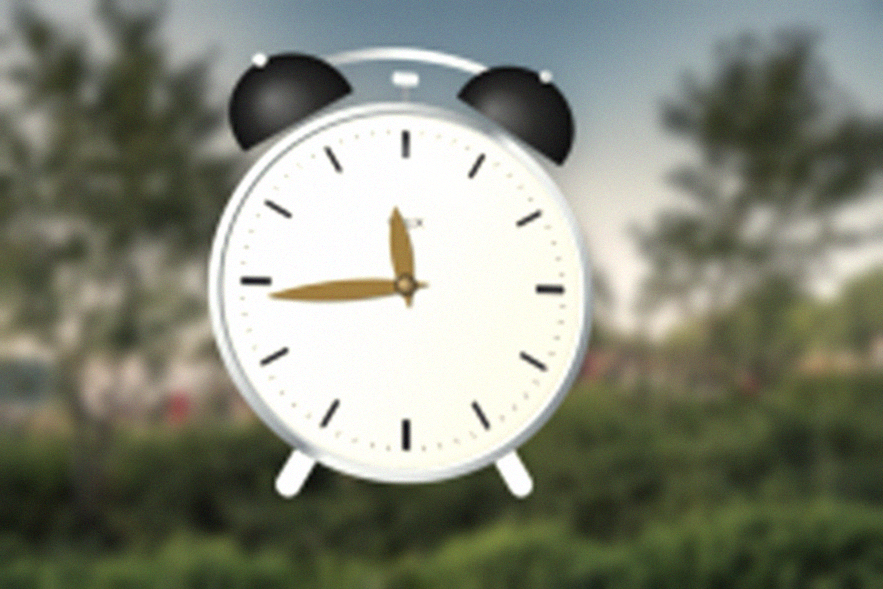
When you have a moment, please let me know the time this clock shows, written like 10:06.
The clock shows 11:44
